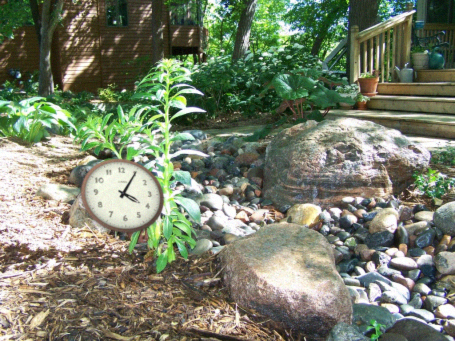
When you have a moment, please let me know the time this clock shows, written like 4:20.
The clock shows 4:05
